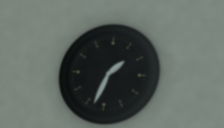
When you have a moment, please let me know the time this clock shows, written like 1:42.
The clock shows 1:33
